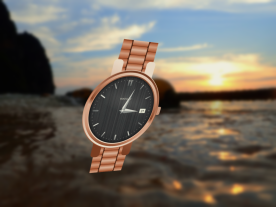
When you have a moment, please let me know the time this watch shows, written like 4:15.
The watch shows 3:03
